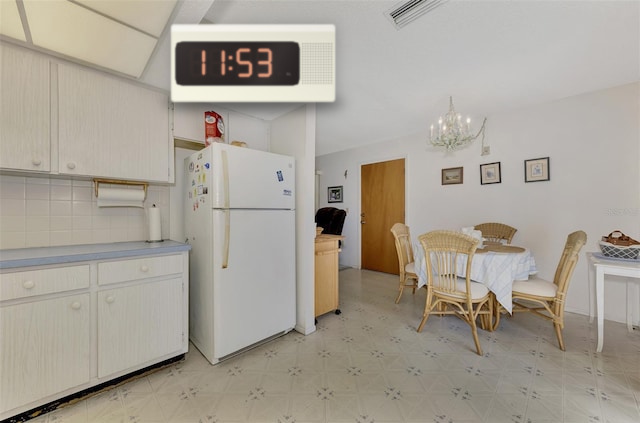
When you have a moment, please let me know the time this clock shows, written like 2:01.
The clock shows 11:53
